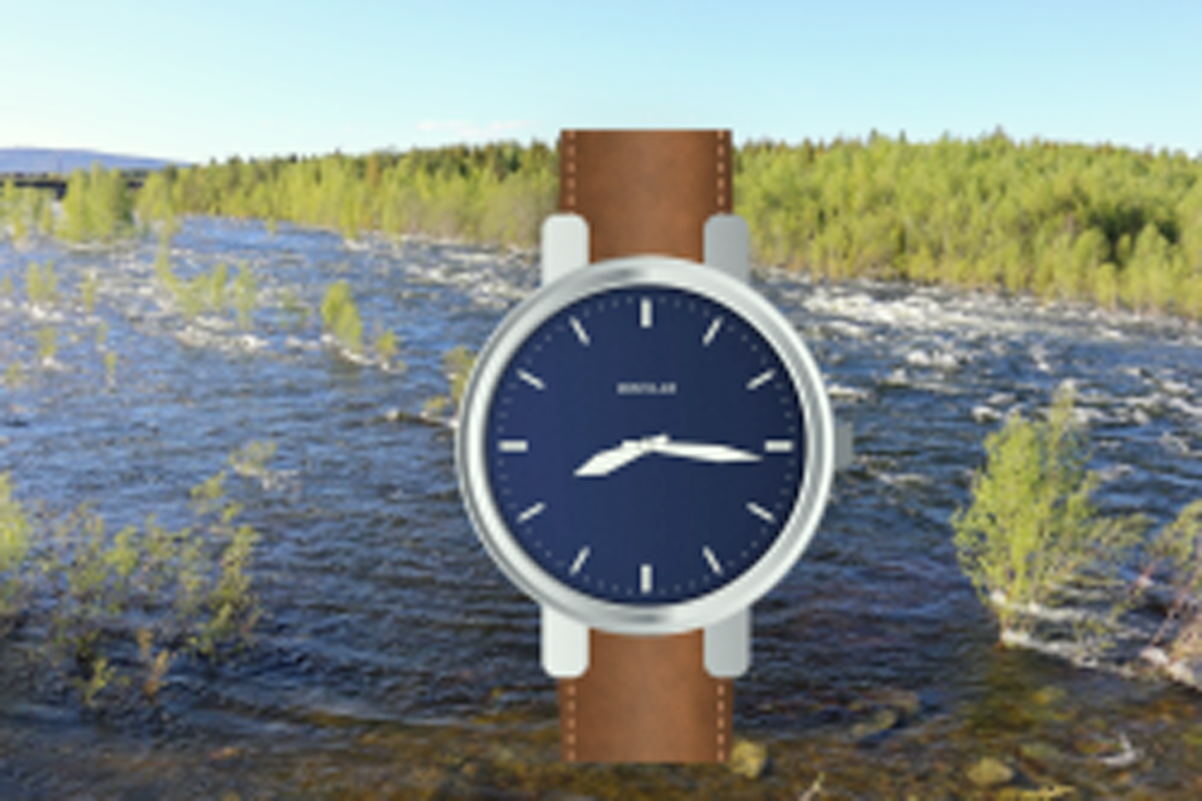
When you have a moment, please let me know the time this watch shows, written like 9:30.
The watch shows 8:16
